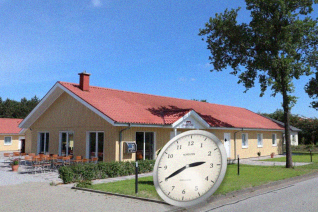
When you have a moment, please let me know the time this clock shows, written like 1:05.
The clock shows 2:40
